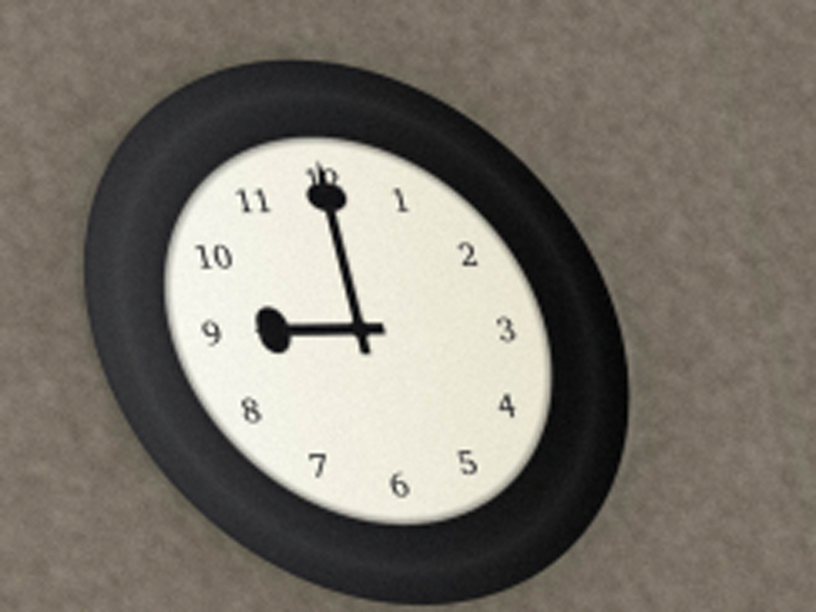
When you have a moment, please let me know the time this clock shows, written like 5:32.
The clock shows 9:00
